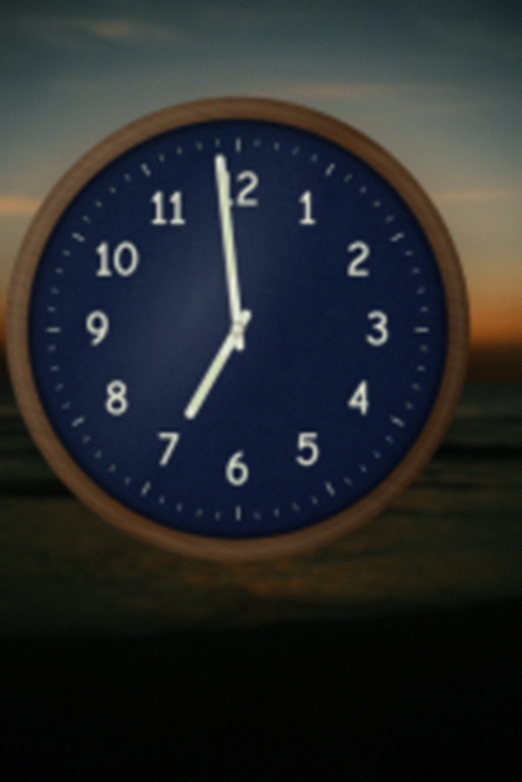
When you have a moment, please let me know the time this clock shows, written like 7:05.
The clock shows 6:59
